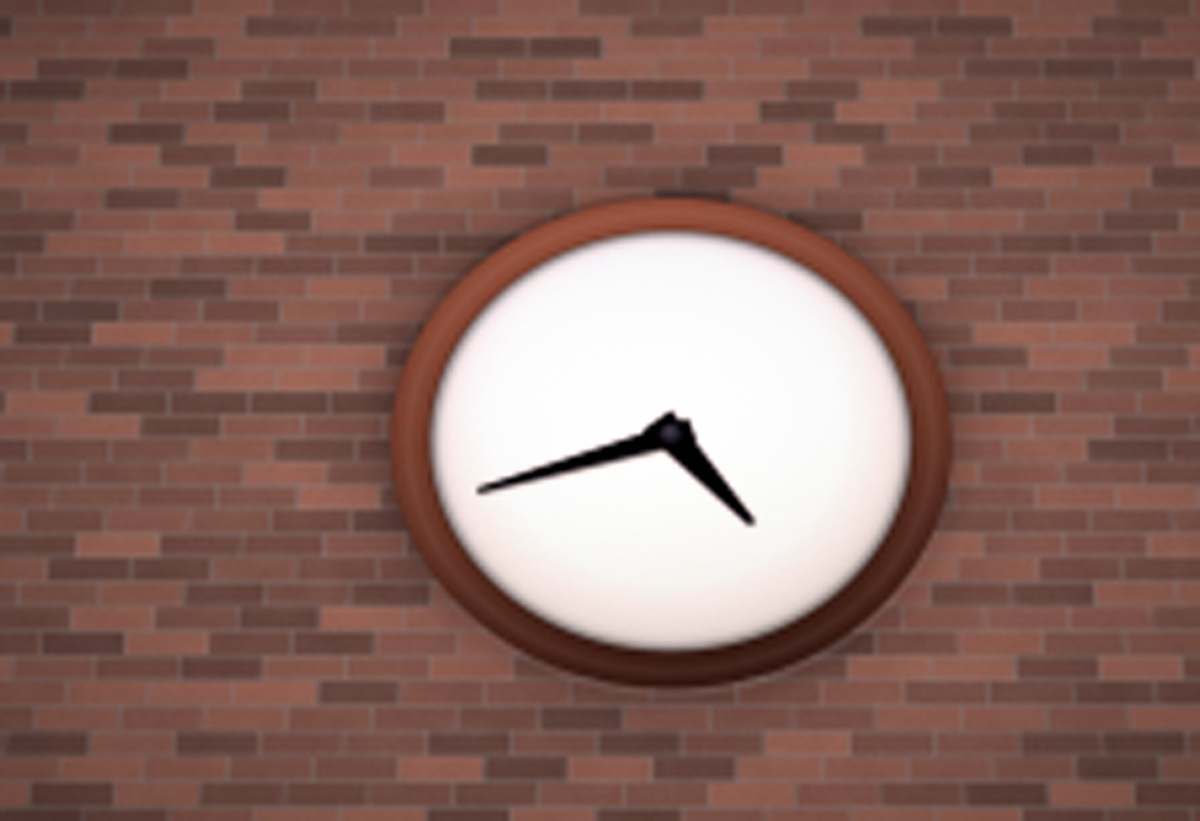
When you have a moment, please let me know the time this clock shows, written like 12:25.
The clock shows 4:42
